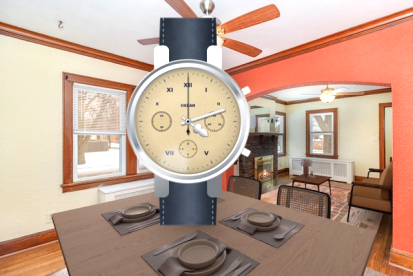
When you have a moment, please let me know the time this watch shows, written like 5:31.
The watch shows 4:12
